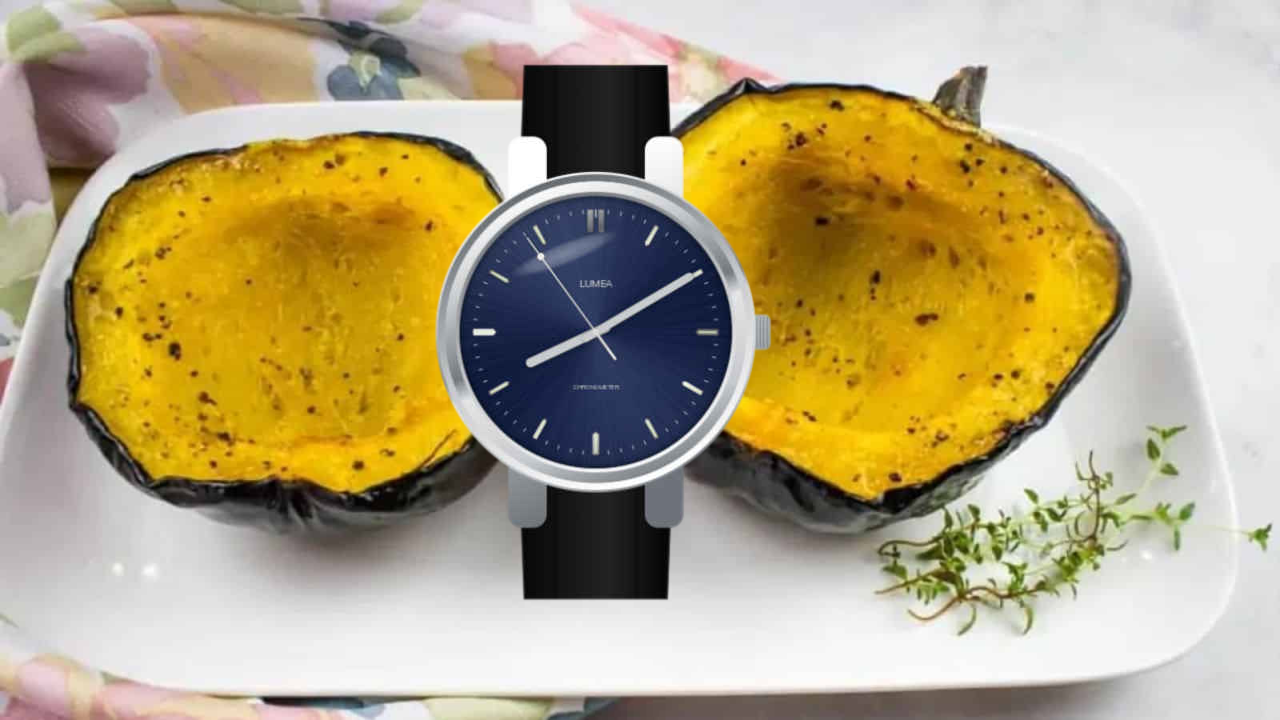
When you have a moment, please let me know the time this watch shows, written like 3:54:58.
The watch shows 8:09:54
